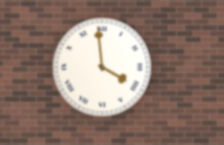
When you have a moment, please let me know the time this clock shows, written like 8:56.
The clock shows 3:59
